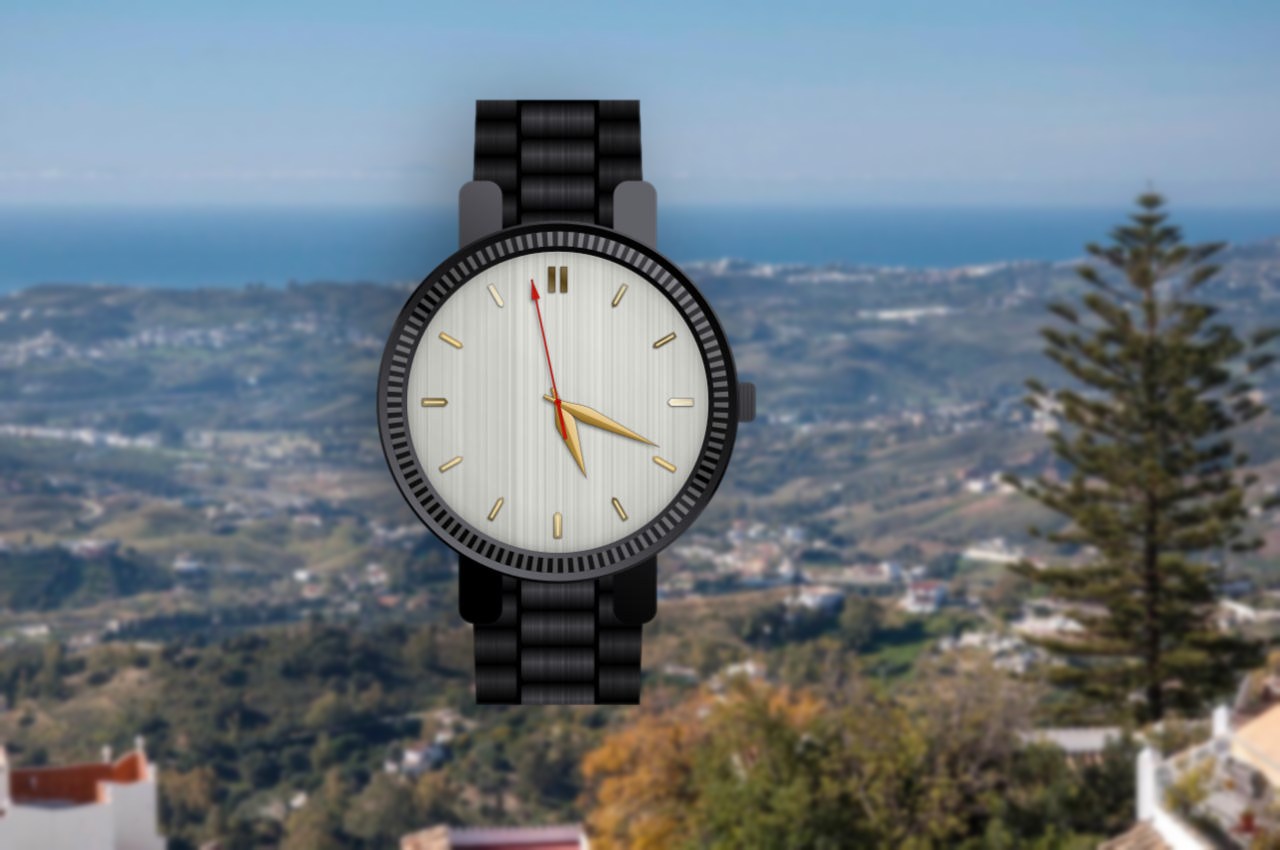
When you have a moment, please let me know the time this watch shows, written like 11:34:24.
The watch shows 5:18:58
